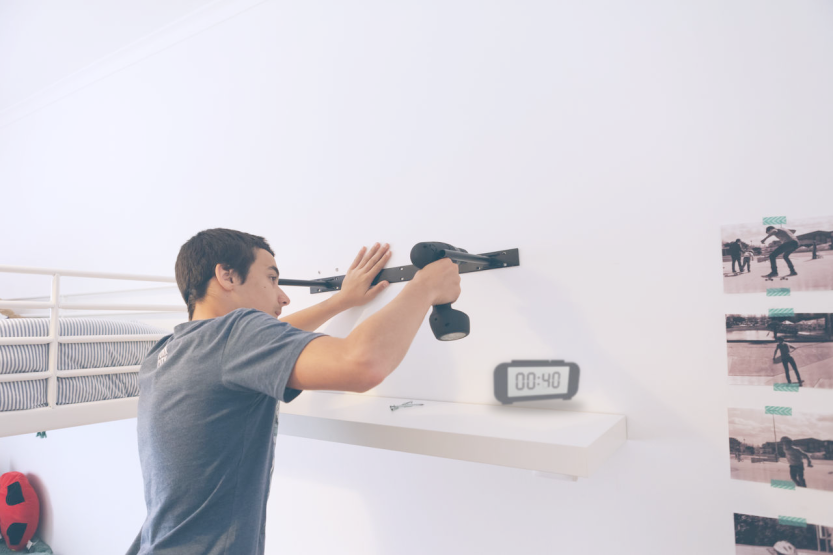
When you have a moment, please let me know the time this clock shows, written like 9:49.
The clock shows 0:40
